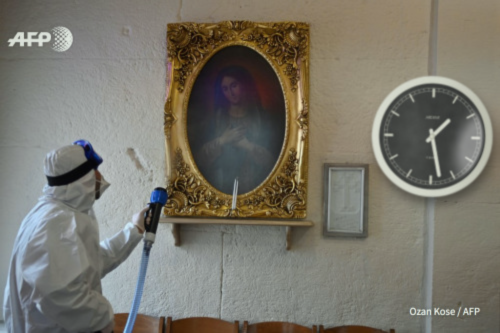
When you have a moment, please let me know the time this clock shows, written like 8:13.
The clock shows 1:28
